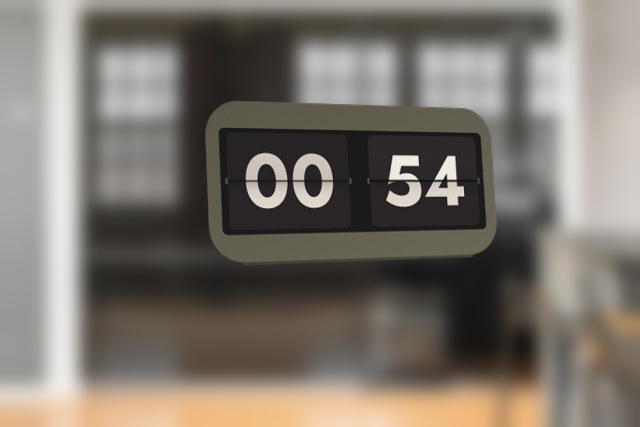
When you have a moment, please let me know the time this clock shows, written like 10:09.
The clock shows 0:54
